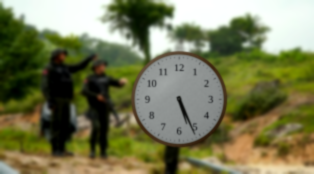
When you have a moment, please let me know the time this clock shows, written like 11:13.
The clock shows 5:26
